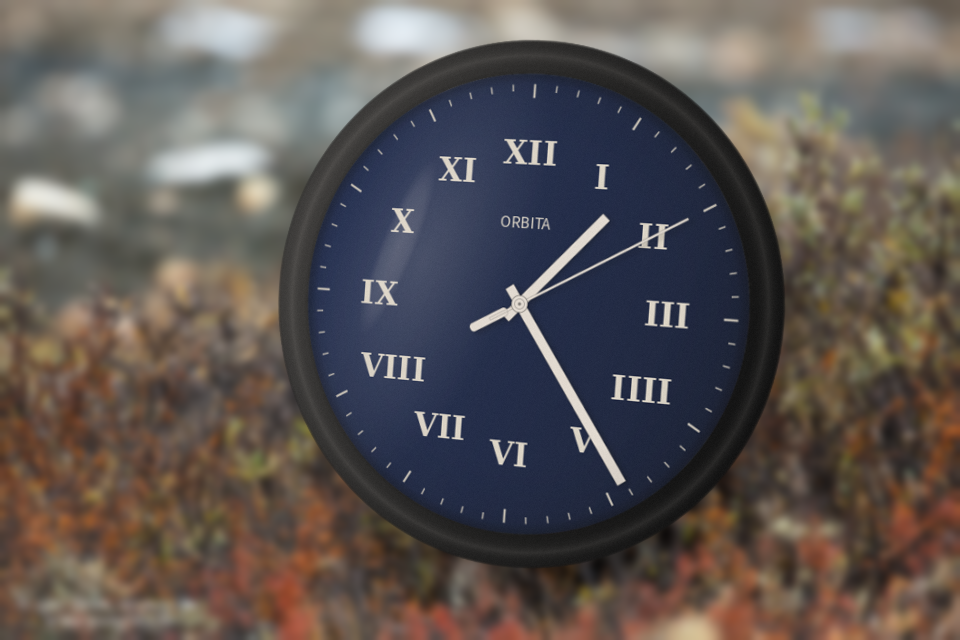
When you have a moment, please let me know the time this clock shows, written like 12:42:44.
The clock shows 1:24:10
